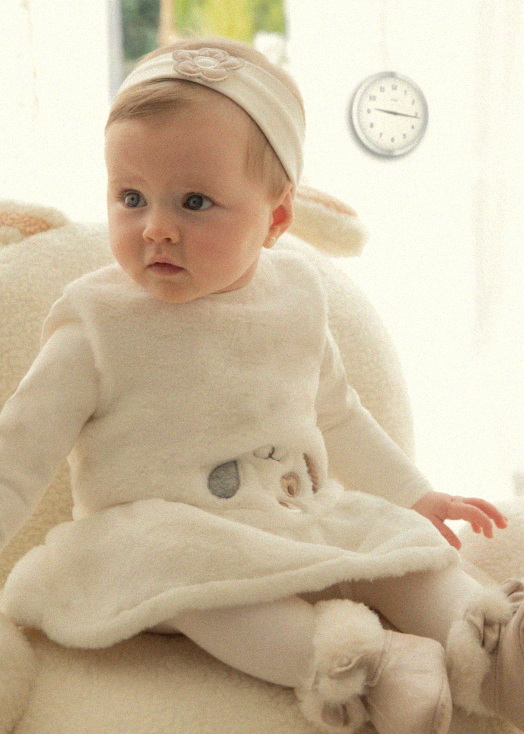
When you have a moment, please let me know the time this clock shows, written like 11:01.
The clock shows 9:16
